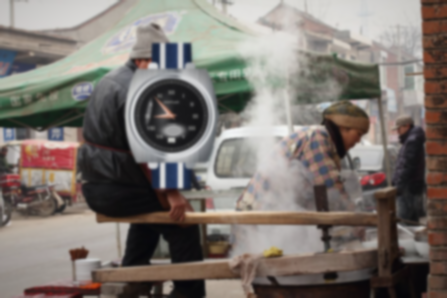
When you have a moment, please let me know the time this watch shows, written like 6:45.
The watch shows 8:53
